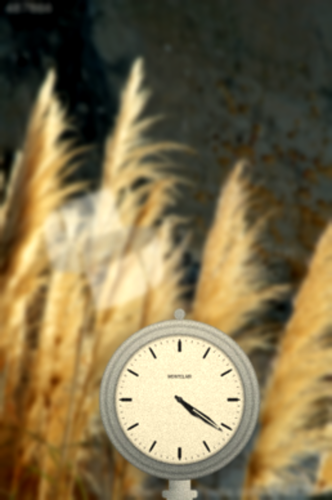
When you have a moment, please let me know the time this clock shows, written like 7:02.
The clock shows 4:21
